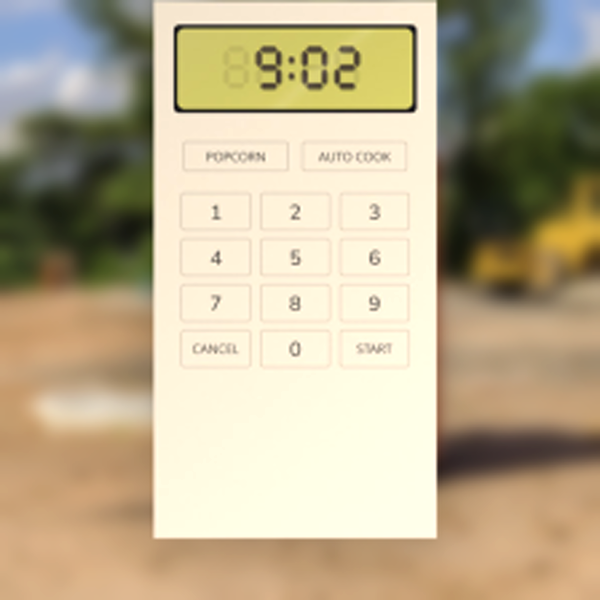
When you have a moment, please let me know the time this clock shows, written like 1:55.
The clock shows 9:02
